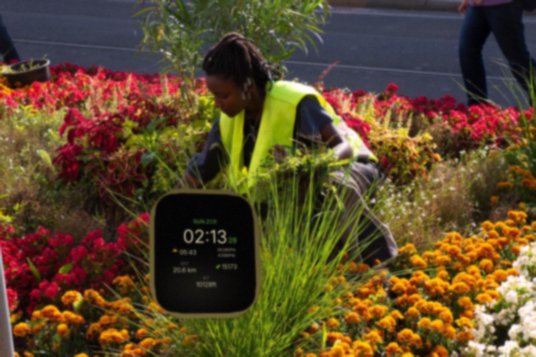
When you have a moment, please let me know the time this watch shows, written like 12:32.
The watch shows 2:13
